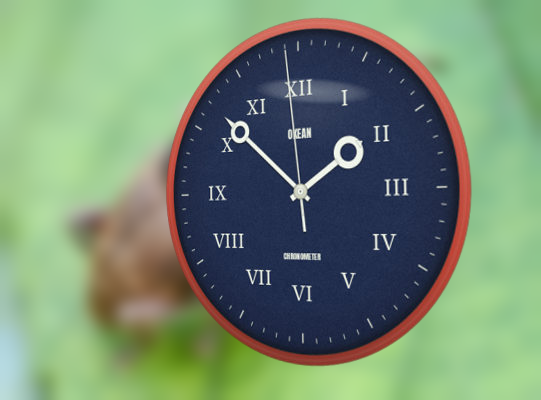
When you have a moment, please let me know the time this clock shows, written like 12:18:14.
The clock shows 1:51:59
